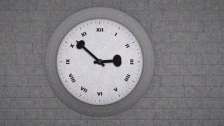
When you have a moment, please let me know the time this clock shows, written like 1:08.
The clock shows 2:52
